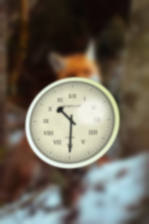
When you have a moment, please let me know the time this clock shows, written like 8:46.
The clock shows 10:30
